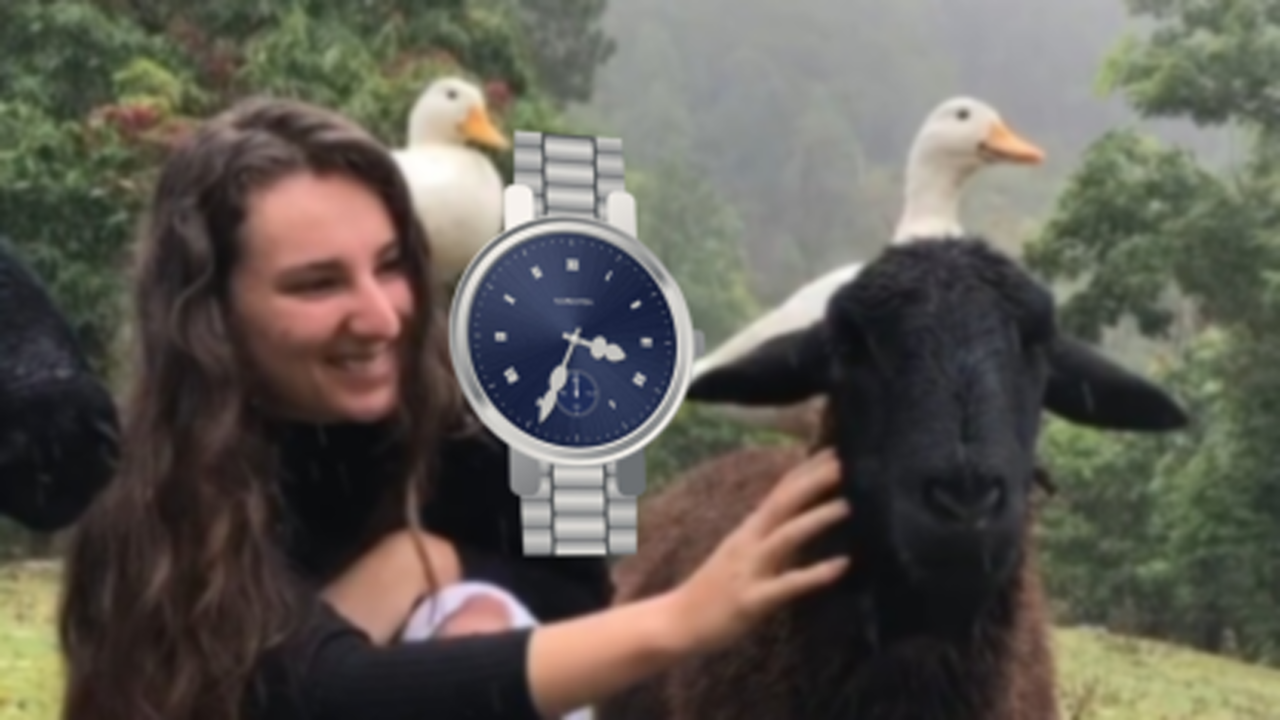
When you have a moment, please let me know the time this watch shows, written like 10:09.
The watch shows 3:34
